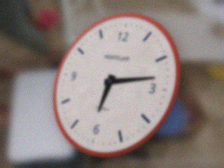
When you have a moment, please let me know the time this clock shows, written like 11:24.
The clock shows 6:13
